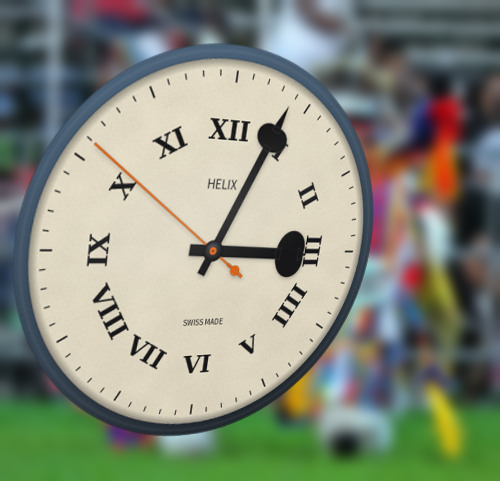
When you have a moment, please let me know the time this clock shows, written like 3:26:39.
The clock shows 3:03:51
